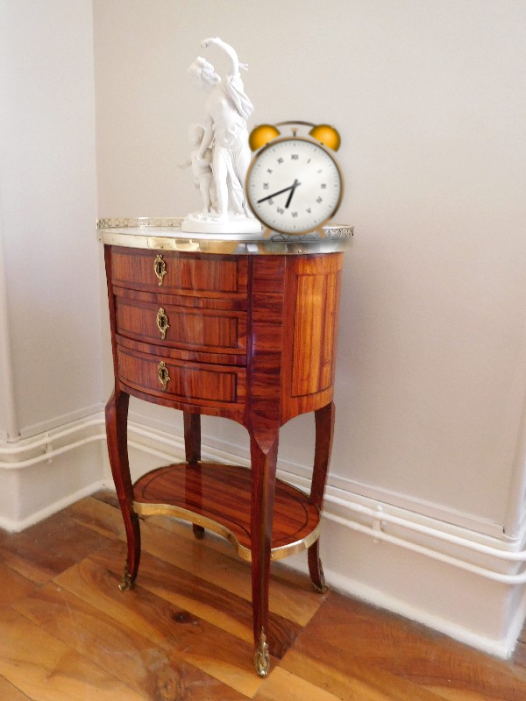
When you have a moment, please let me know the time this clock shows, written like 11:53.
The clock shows 6:41
